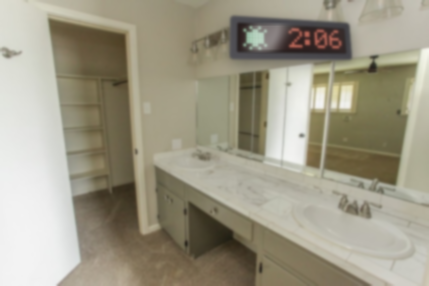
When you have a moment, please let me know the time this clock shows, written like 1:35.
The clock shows 2:06
